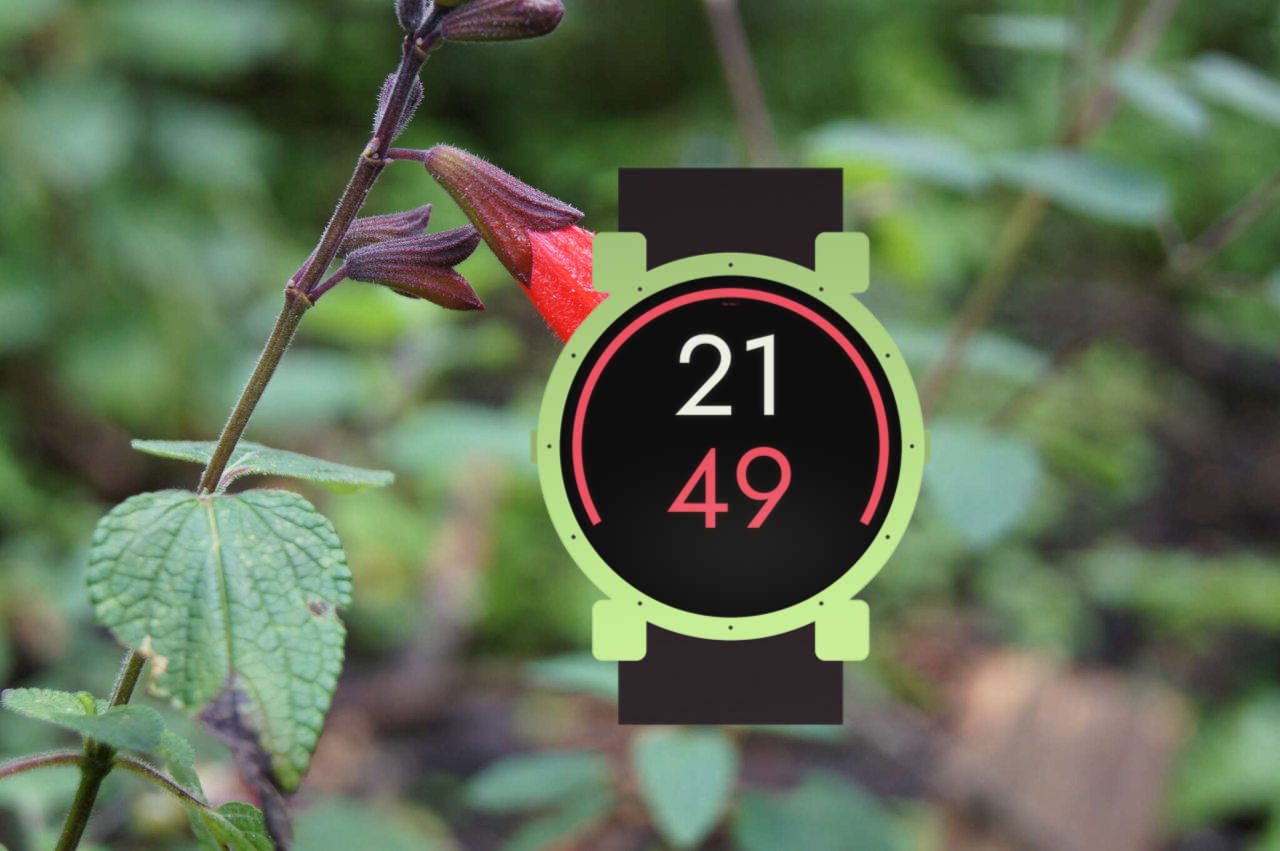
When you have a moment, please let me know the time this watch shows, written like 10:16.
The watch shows 21:49
